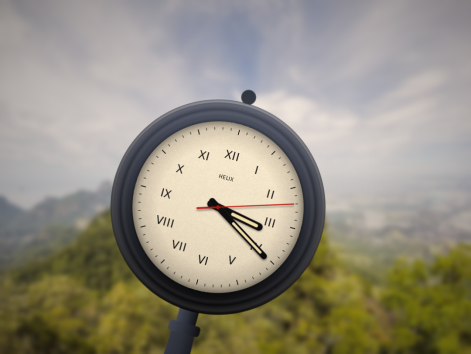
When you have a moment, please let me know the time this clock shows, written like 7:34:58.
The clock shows 3:20:12
